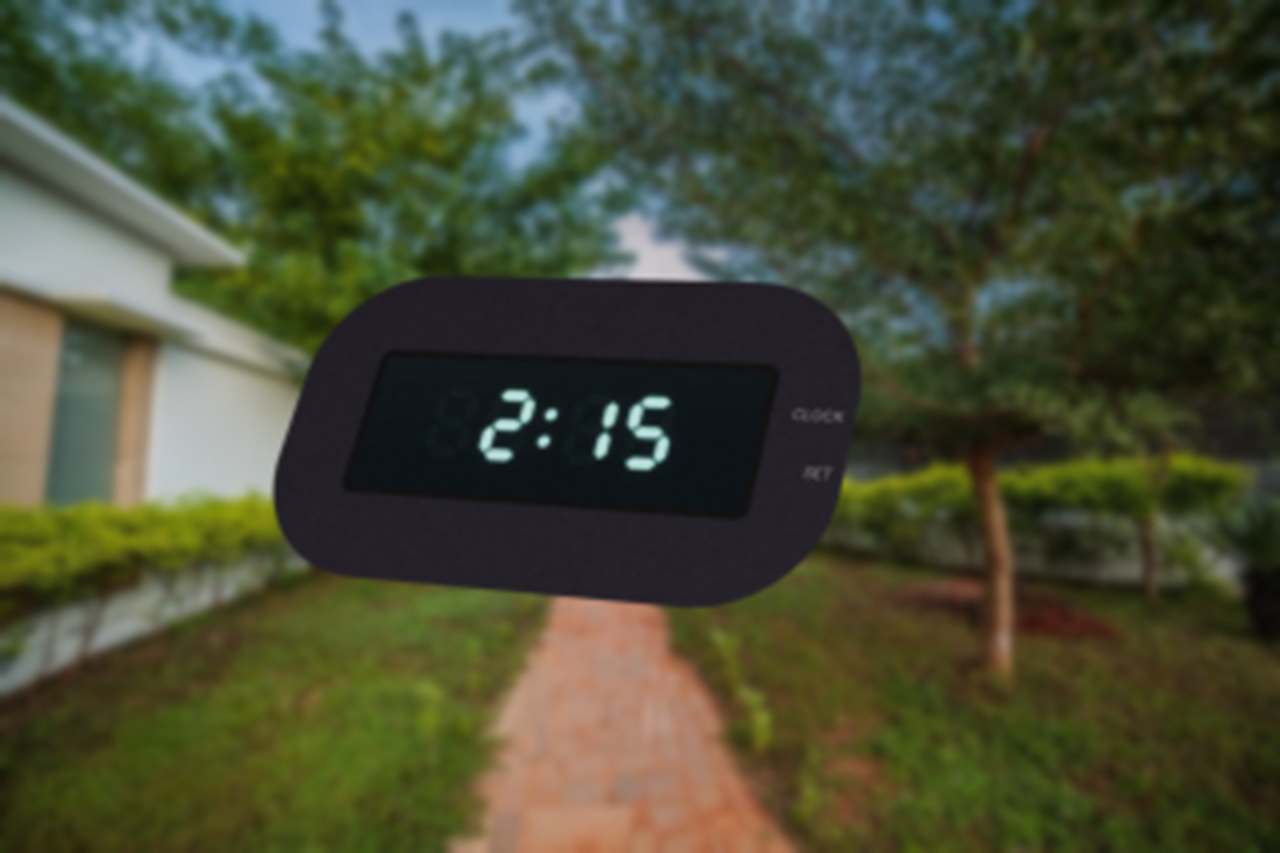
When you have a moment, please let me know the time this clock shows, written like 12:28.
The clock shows 2:15
